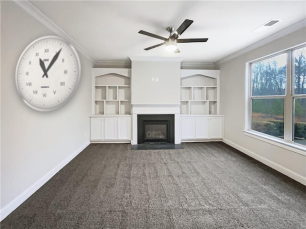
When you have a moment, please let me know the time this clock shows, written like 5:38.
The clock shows 11:06
